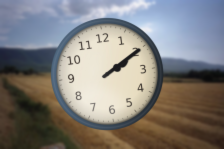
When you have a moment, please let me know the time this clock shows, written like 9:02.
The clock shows 2:10
